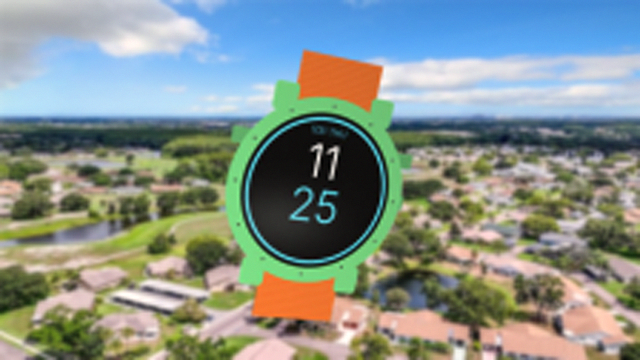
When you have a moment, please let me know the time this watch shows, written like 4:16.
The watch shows 11:25
